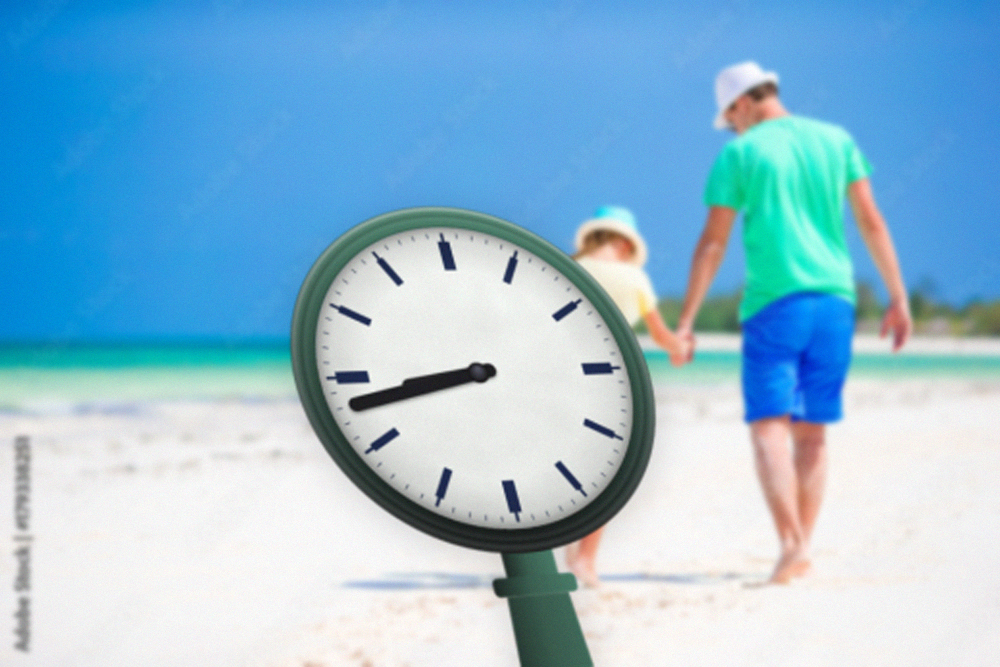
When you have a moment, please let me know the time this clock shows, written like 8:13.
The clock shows 8:43
